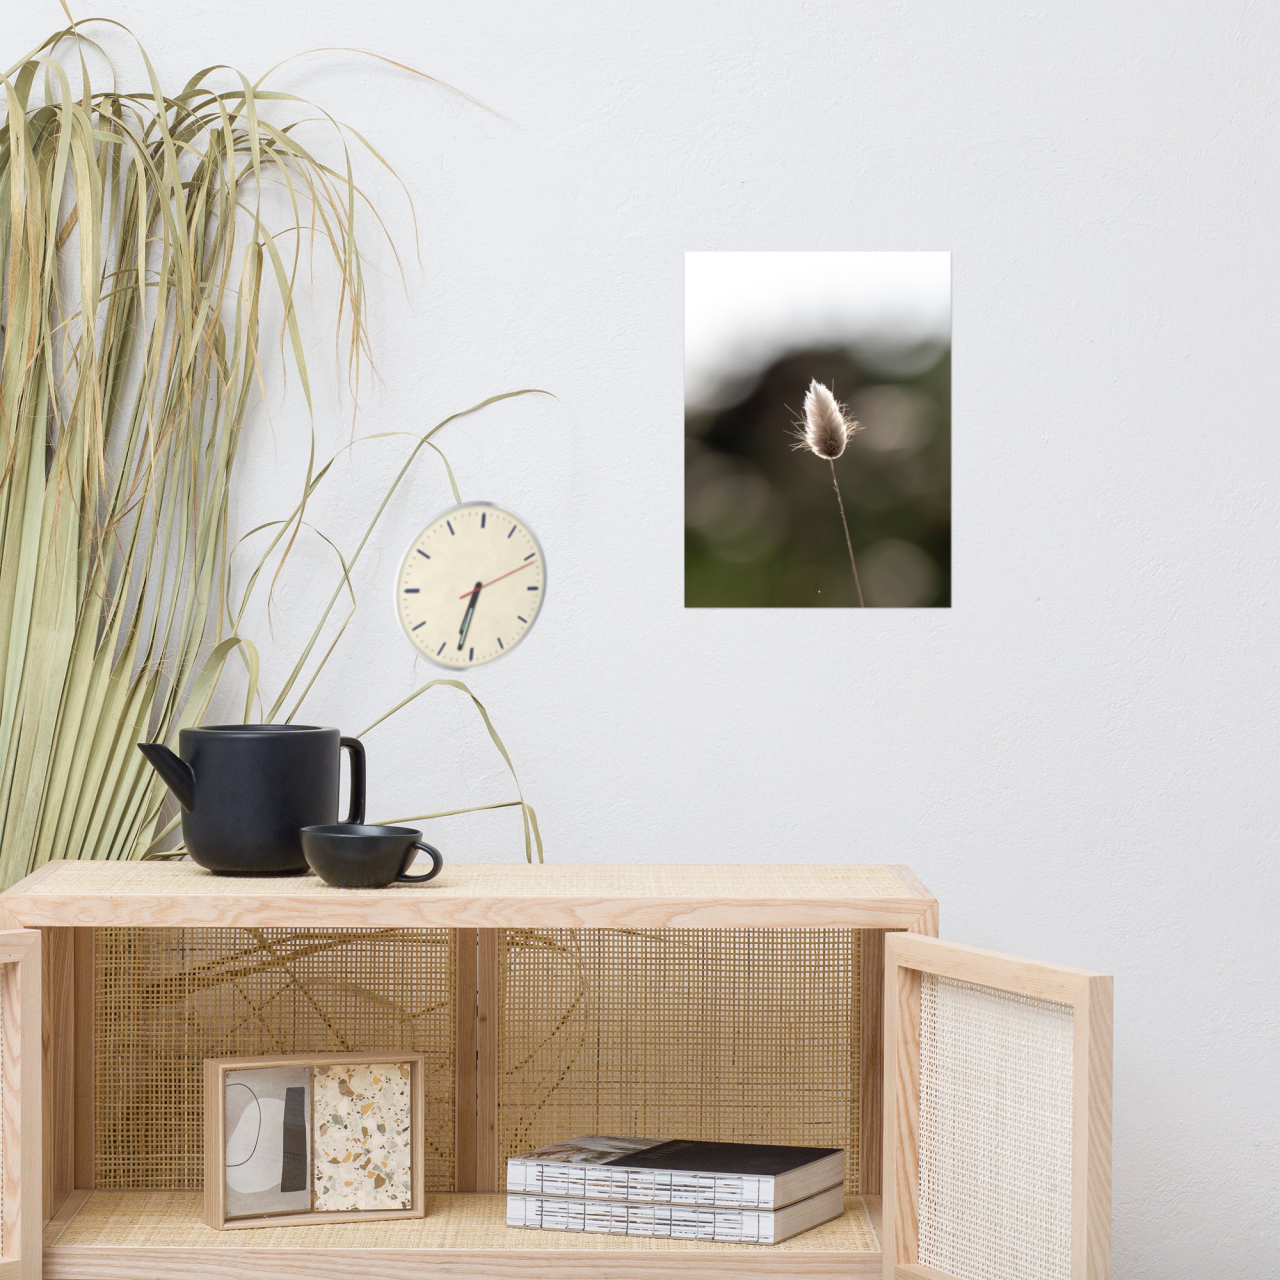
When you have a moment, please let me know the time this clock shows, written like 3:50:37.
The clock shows 6:32:11
